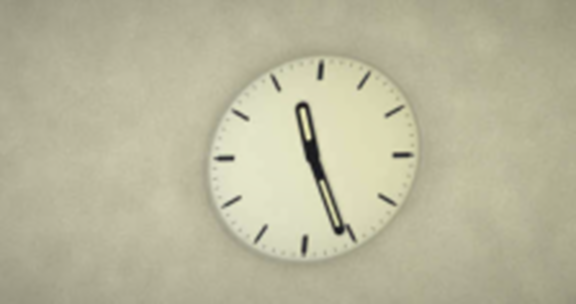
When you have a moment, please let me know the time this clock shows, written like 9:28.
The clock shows 11:26
